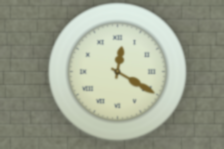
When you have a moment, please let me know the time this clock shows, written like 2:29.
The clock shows 12:20
